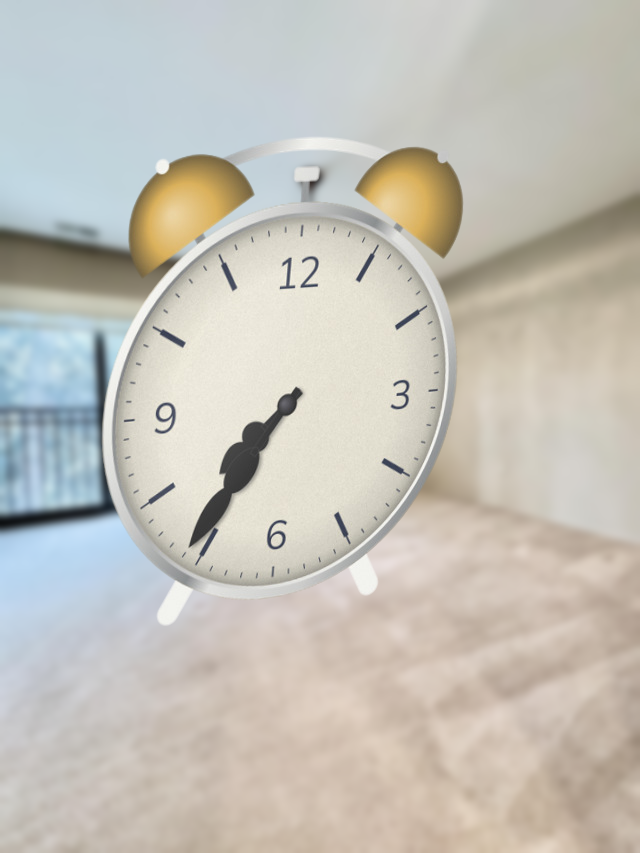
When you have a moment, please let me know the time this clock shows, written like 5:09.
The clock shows 7:36
